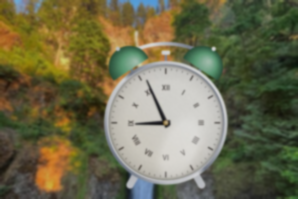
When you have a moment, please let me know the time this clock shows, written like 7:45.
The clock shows 8:56
